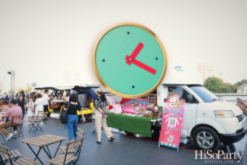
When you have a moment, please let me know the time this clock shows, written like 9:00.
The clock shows 1:20
